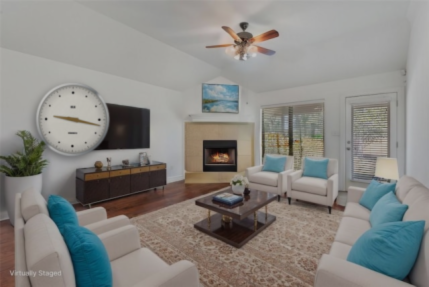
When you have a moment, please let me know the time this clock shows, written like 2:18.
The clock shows 9:17
